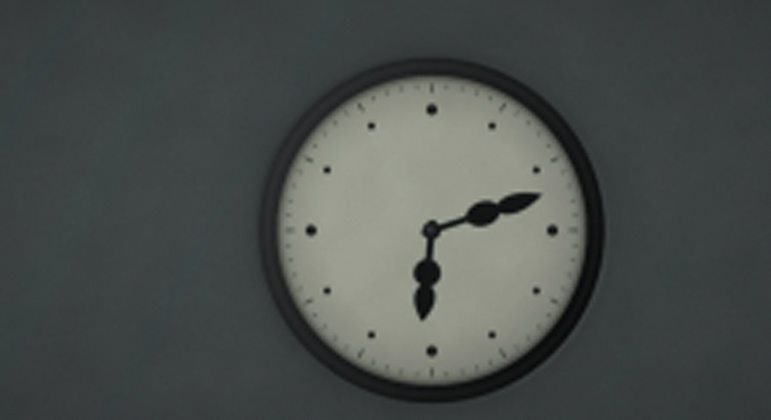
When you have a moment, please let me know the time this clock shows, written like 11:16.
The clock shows 6:12
